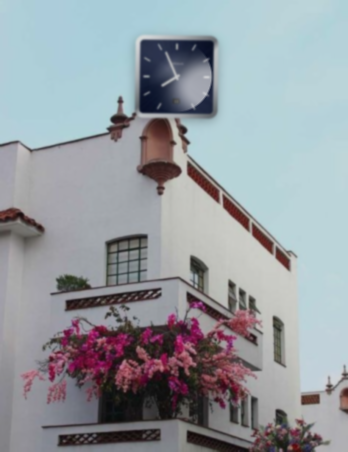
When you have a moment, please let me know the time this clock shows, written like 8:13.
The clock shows 7:56
